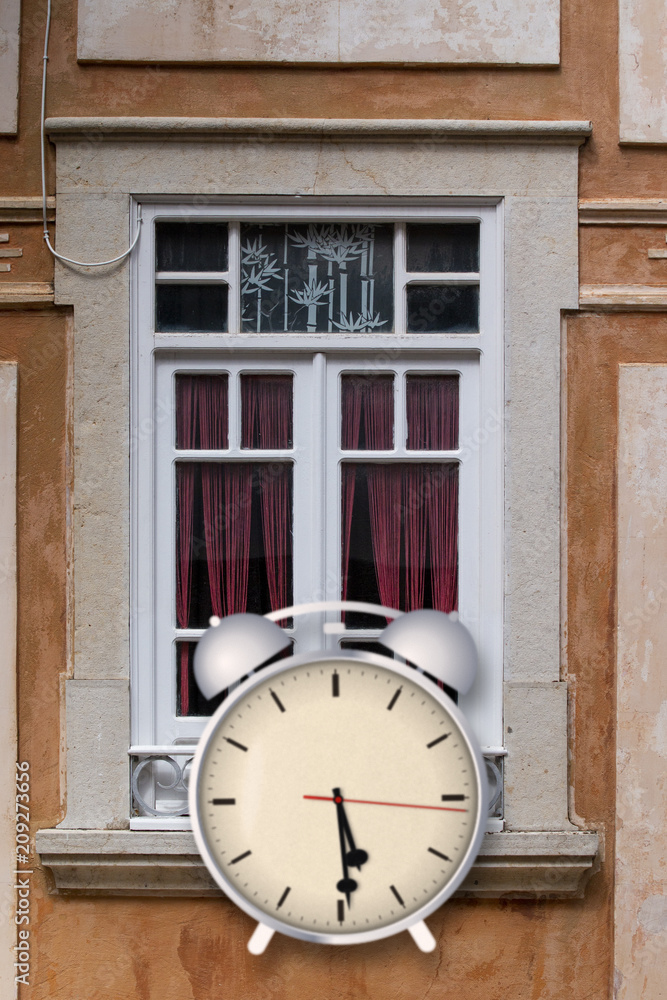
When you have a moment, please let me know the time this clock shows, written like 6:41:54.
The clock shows 5:29:16
